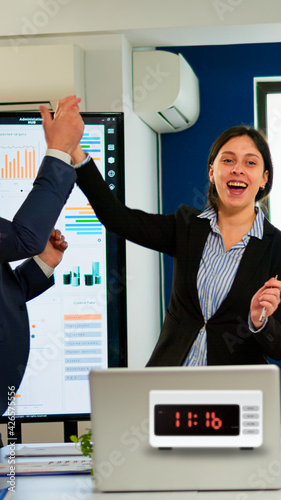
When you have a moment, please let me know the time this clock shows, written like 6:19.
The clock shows 11:16
